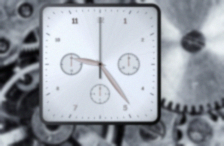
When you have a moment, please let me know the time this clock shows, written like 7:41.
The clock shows 9:24
